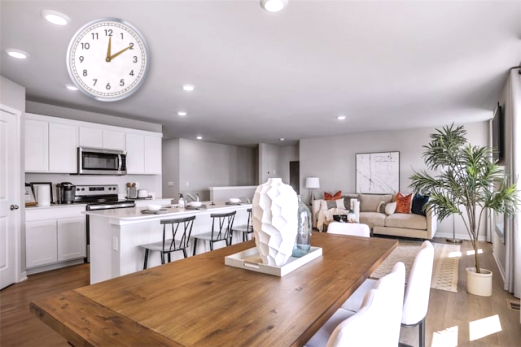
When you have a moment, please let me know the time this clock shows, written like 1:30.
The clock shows 12:10
